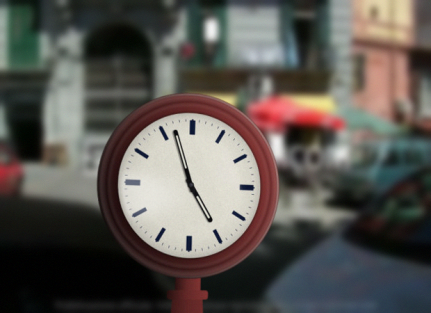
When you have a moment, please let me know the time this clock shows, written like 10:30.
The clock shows 4:57
